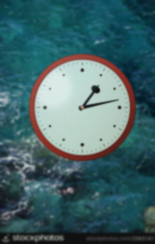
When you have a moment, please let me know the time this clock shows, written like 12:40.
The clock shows 1:13
